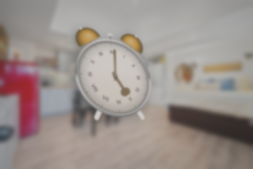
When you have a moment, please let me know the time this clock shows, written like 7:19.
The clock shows 5:01
